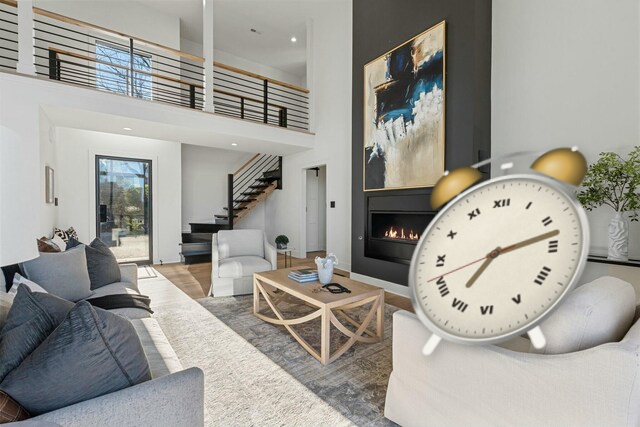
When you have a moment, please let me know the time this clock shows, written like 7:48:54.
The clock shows 7:12:42
